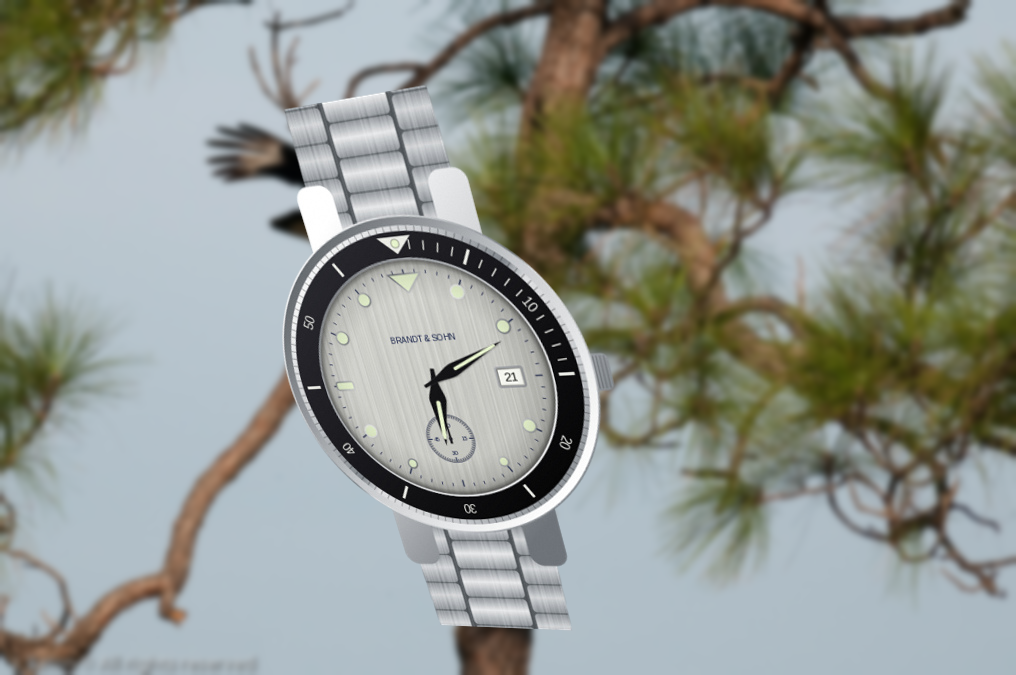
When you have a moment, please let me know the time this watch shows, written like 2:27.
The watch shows 6:11
